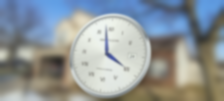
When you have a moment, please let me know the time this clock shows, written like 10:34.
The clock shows 3:58
